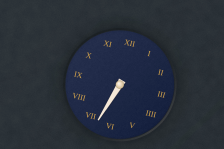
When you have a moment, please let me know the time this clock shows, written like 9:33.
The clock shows 6:33
